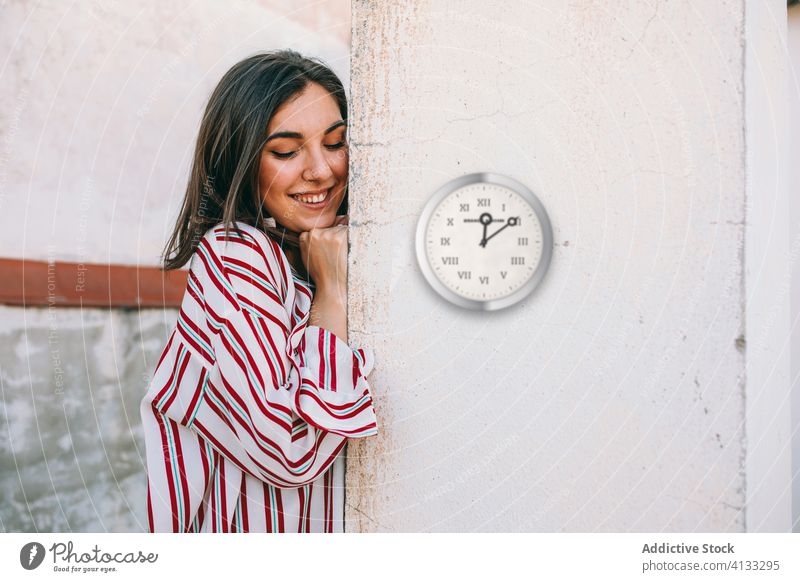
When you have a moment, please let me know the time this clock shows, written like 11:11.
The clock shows 12:09
